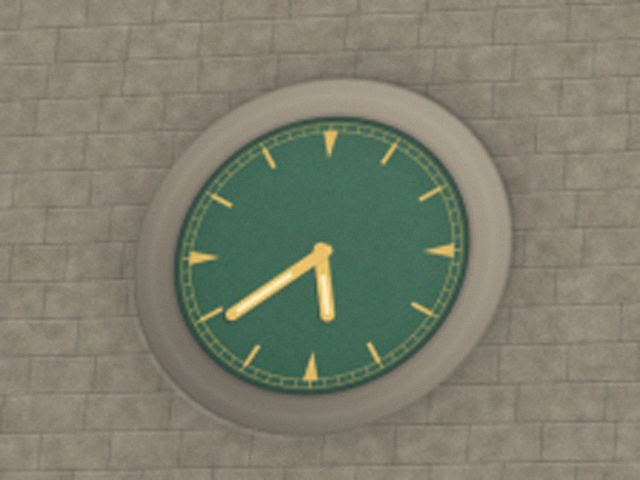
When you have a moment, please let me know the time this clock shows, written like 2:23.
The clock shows 5:39
